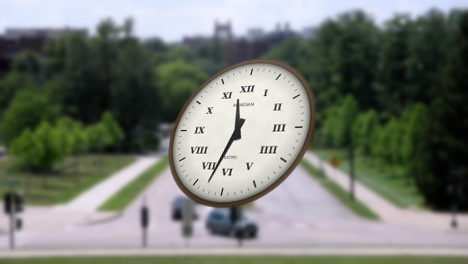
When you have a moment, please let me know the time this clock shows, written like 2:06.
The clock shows 11:33
